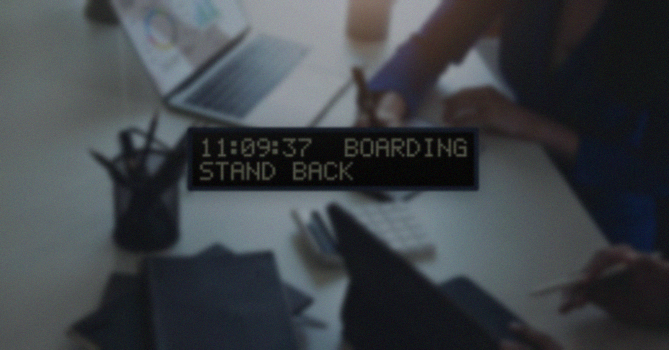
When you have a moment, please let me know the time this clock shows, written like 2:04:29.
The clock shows 11:09:37
